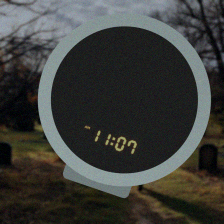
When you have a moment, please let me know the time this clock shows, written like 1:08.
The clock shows 11:07
